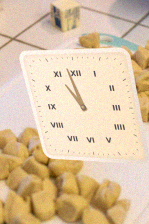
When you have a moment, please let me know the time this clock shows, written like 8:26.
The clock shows 10:58
